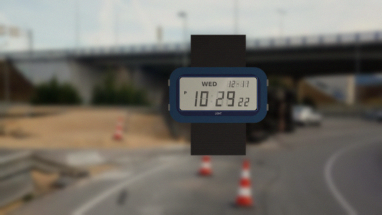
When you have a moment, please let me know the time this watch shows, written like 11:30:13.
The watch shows 10:29:22
